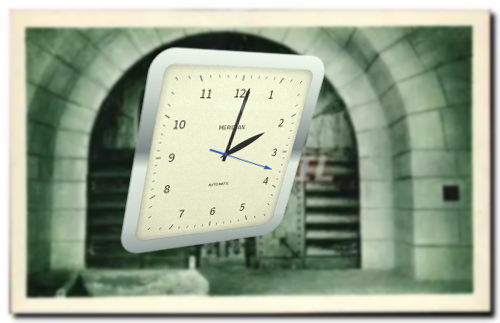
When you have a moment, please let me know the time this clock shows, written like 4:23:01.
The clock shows 2:01:18
